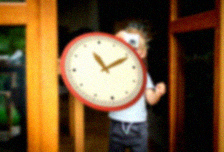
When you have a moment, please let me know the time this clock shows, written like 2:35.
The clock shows 11:11
